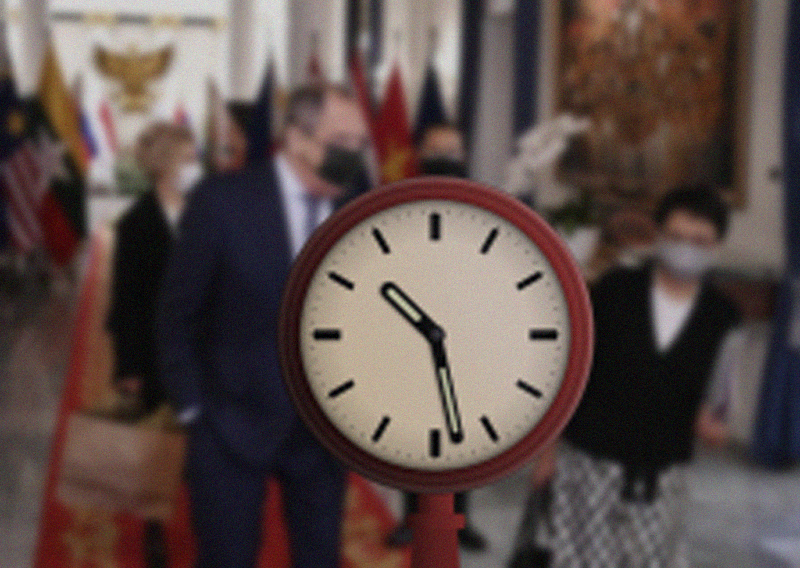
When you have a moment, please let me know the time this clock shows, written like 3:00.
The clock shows 10:28
